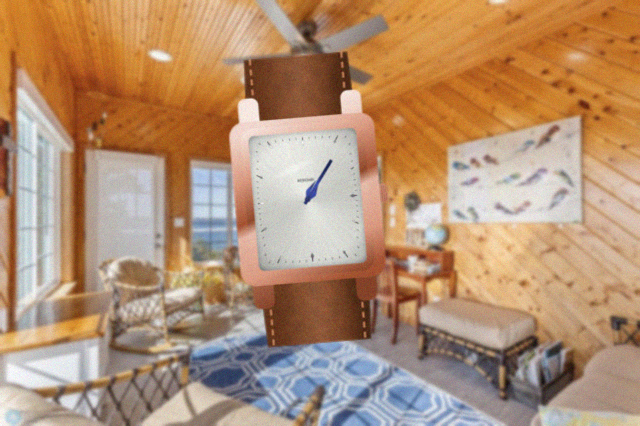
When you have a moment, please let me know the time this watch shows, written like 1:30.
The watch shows 1:06
